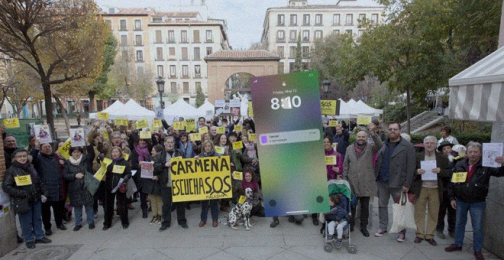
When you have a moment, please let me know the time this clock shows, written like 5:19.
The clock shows 8:10
